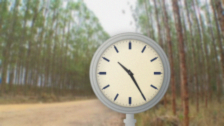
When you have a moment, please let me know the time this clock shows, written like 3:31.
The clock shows 10:25
